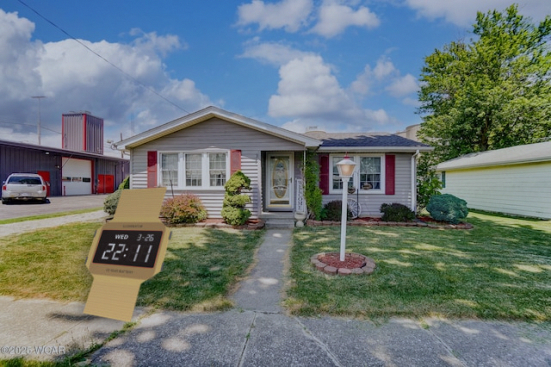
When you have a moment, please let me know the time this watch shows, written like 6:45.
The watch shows 22:11
